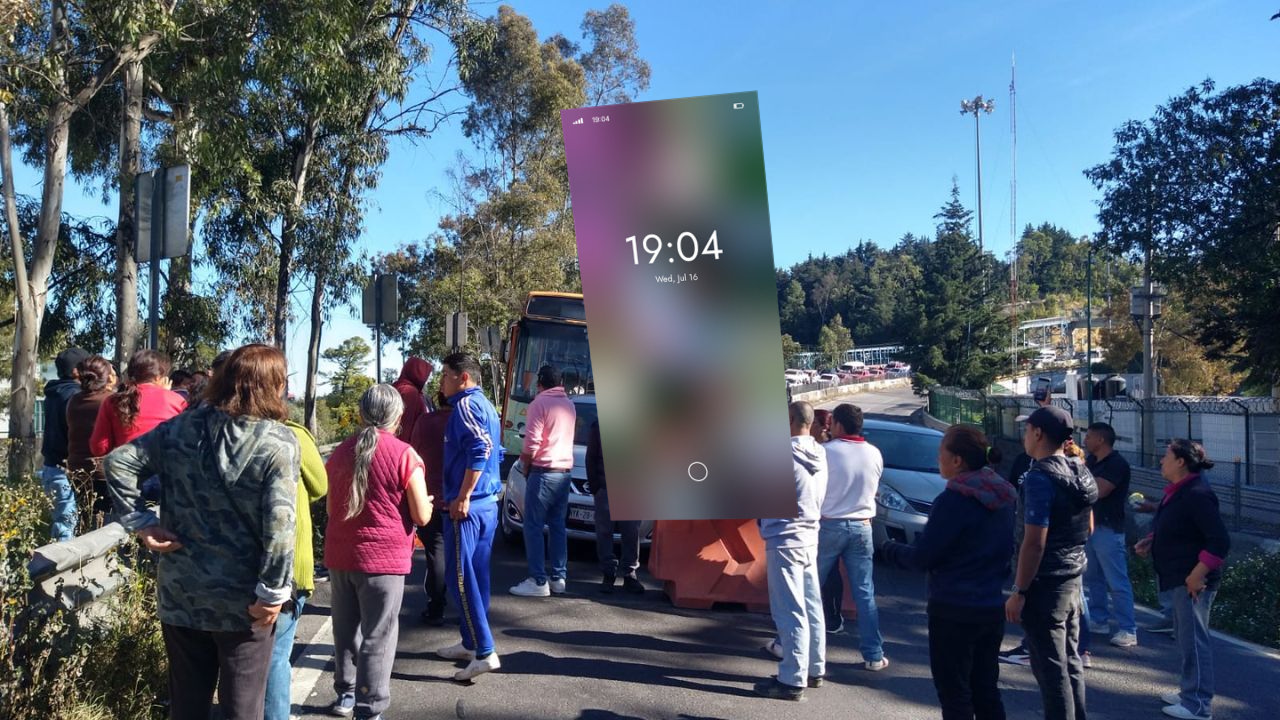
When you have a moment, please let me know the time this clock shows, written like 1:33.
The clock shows 19:04
